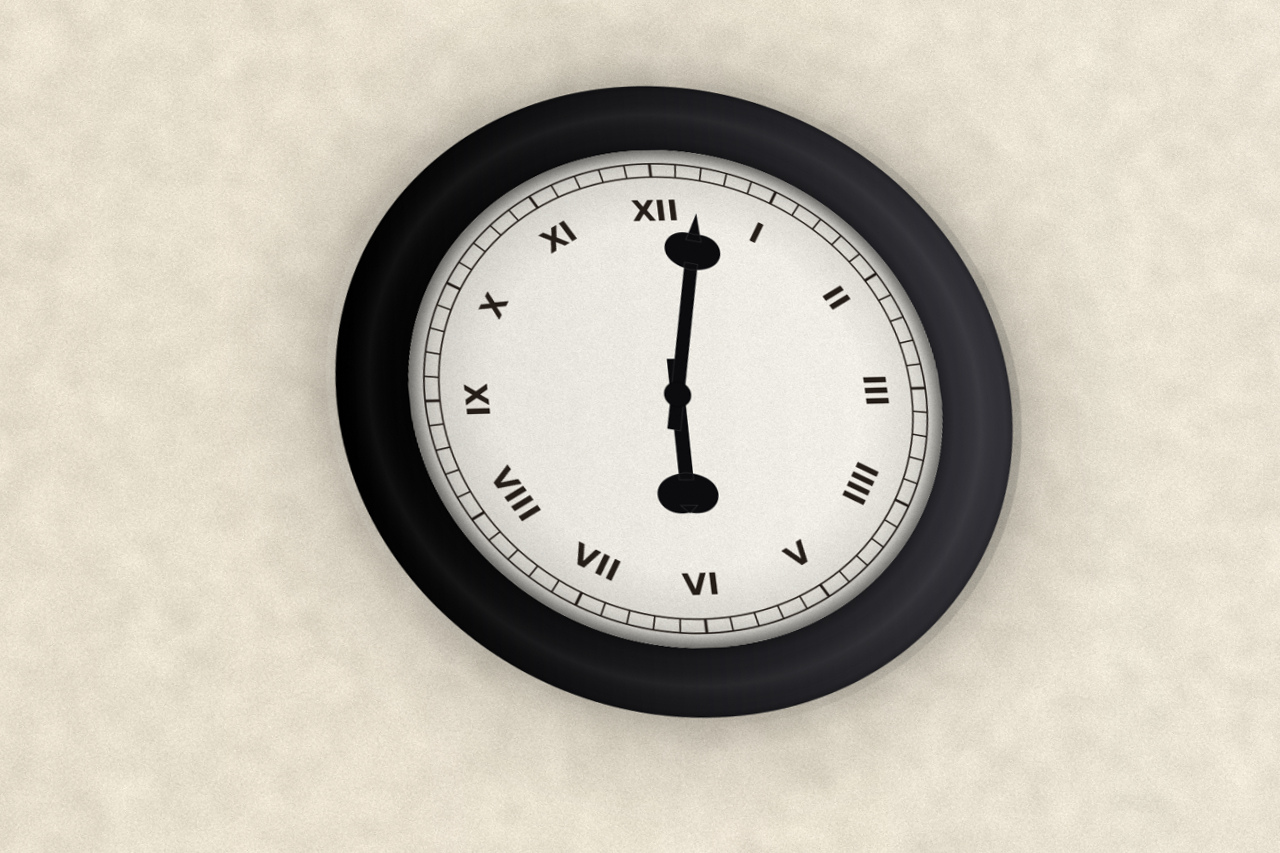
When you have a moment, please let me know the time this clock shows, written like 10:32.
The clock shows 6:02
